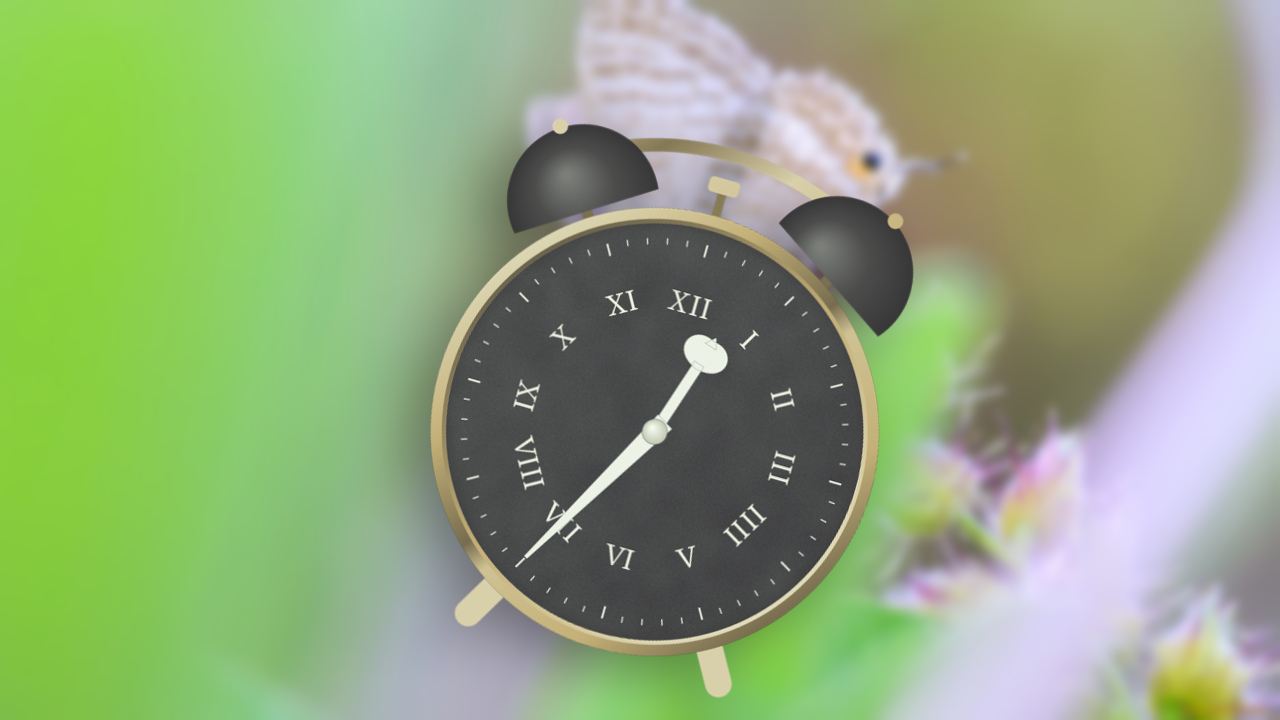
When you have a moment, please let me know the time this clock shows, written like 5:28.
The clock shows 12:35
